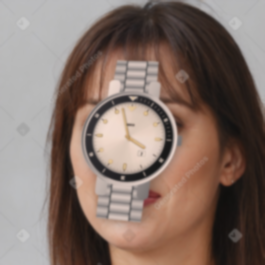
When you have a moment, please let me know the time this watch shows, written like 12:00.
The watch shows 3:57
